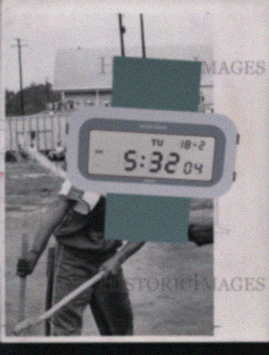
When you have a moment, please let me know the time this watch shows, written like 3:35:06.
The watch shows 5:32:04
